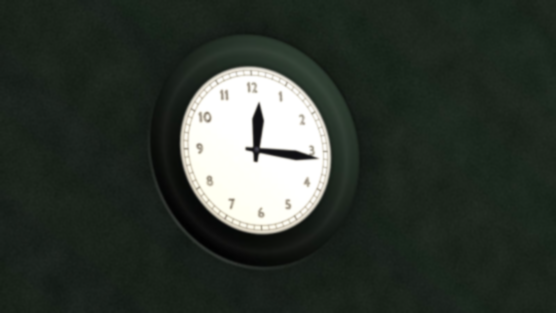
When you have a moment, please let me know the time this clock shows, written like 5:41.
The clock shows 12:16
